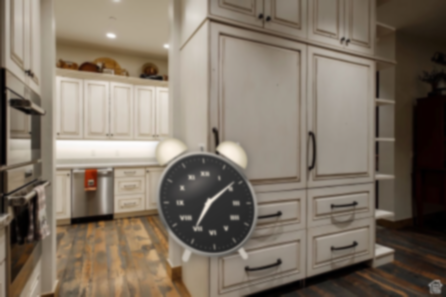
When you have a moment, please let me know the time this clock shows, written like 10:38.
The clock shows 7:09
